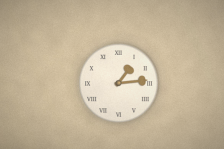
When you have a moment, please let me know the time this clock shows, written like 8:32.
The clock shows 1:14
